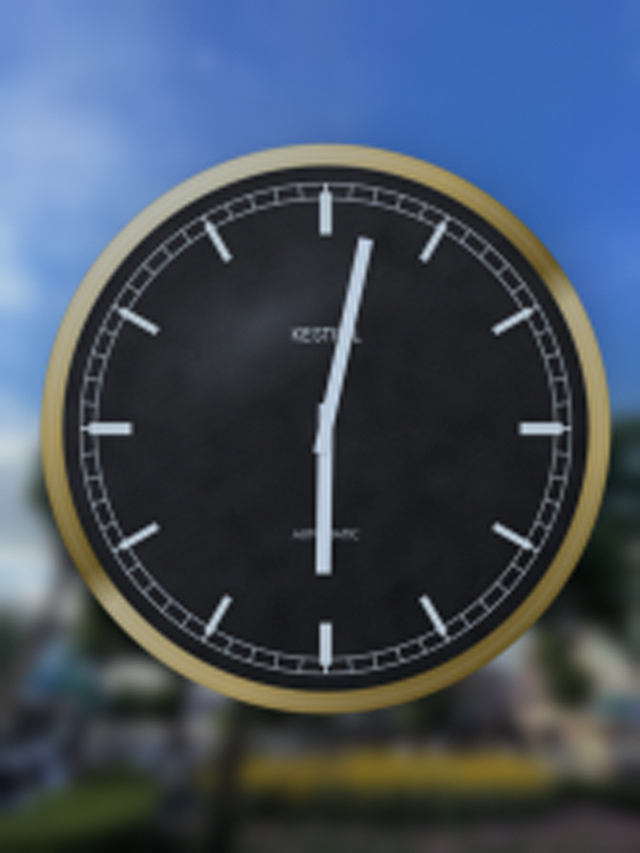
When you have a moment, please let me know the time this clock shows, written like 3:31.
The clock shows 6:02
